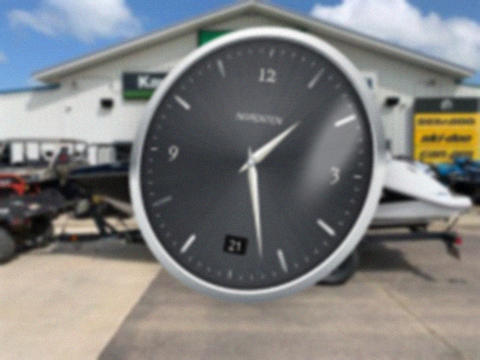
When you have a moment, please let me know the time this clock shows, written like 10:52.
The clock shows 1:27
